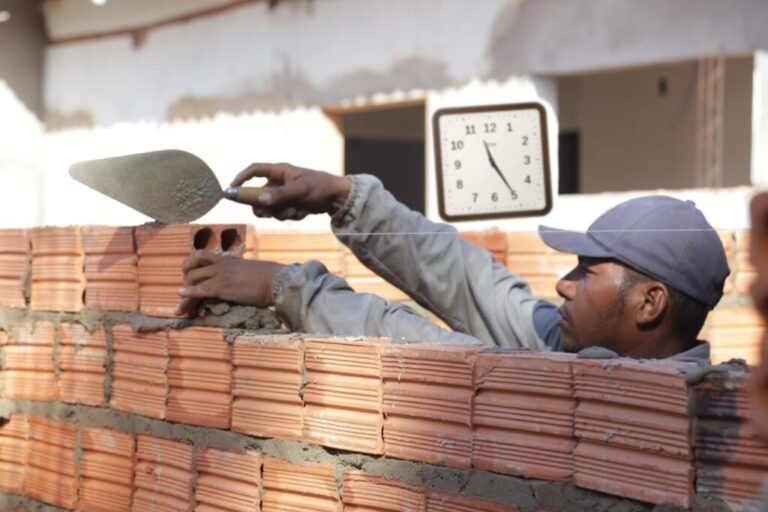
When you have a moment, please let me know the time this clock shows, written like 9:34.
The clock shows 11:25
